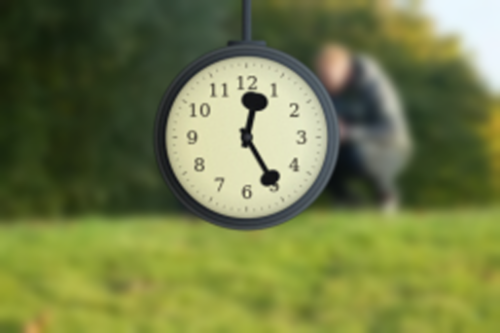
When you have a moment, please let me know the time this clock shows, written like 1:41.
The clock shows 12:25
